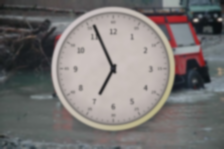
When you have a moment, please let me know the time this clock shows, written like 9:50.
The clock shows 6:56
